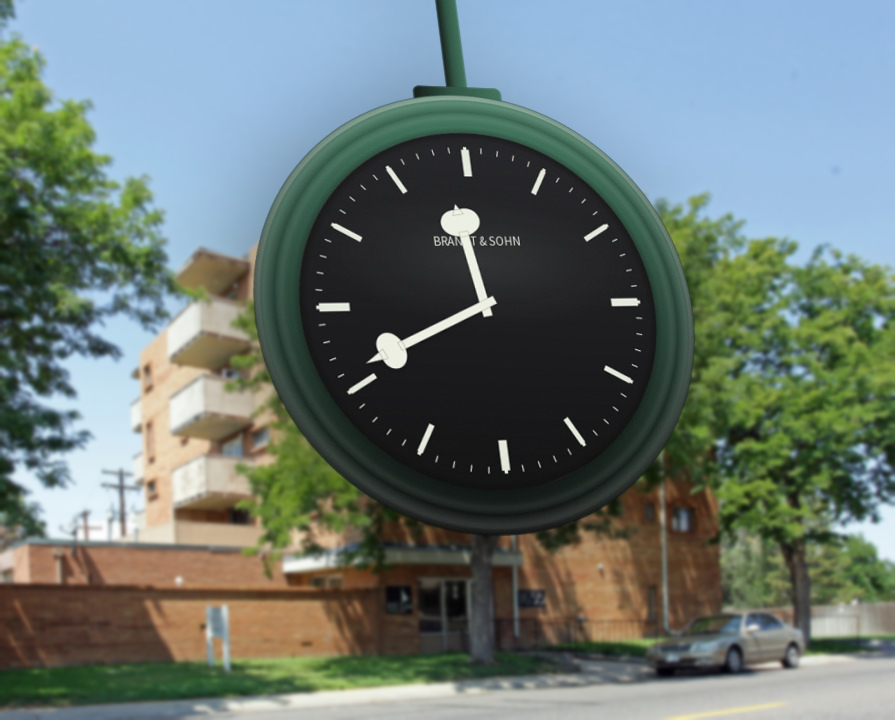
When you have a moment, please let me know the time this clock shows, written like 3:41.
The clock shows 11:41
